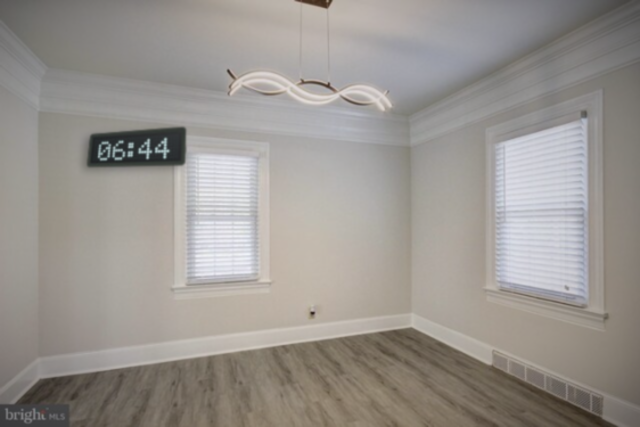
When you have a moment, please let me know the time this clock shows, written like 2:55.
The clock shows 6:44
